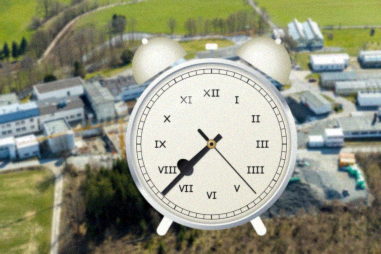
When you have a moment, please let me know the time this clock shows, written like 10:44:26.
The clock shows 7:37:23
